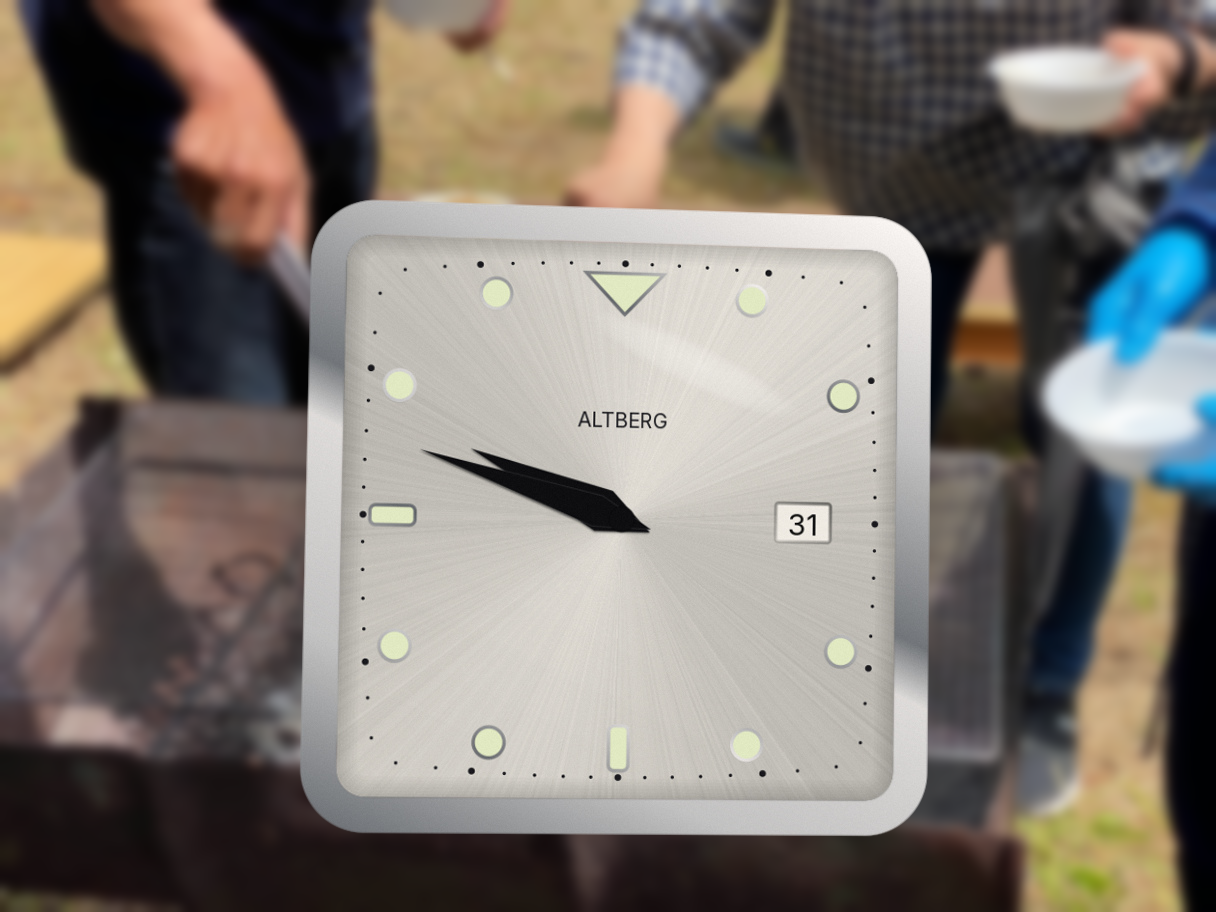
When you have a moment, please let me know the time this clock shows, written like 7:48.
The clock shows 9:48
